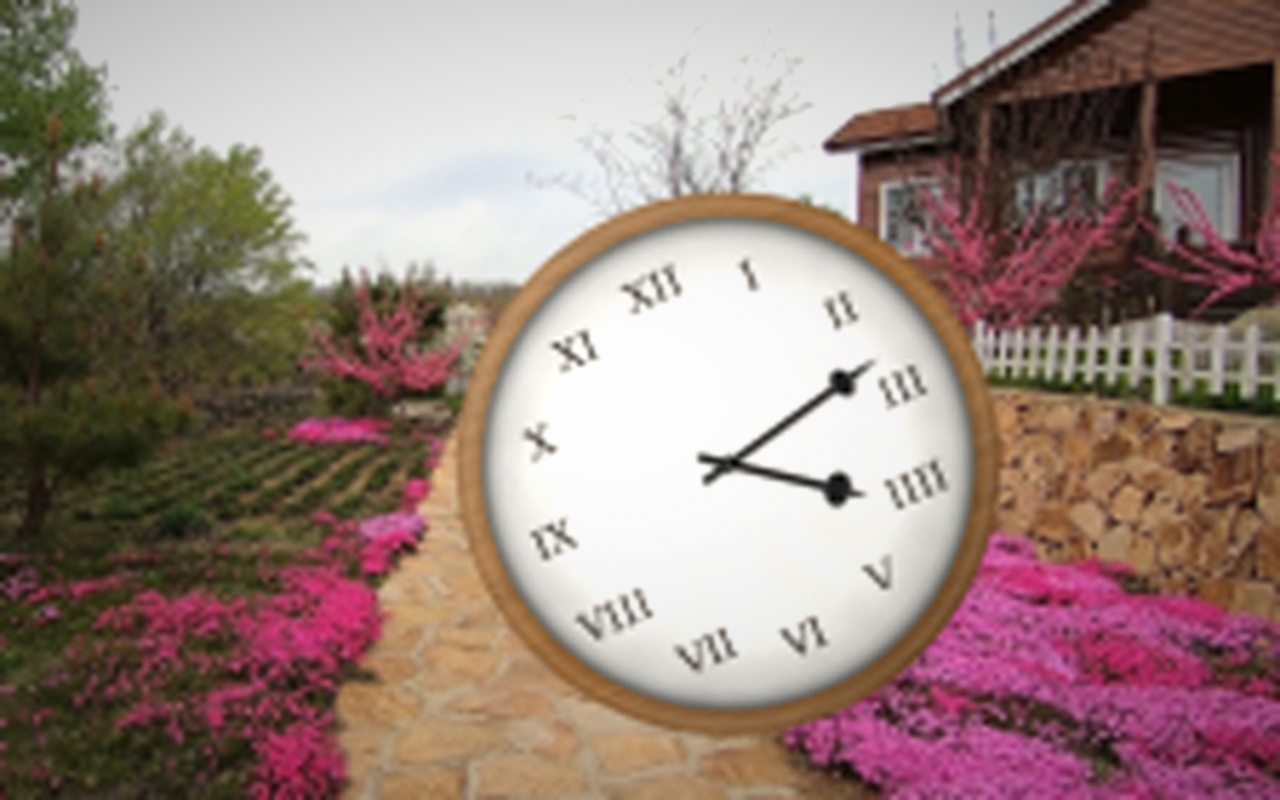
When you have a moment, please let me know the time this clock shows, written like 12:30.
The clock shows 4:13
